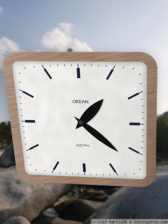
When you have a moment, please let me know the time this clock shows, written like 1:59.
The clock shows 1:22
